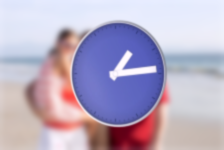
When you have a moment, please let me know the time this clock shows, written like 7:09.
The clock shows 1:14
